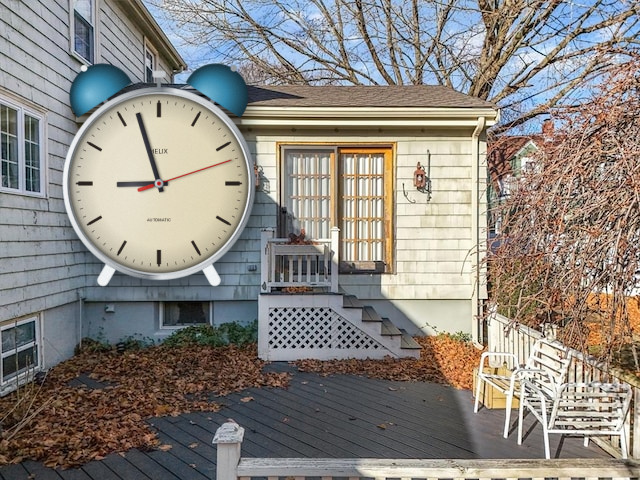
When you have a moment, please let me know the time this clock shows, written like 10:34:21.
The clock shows 8:57:12
